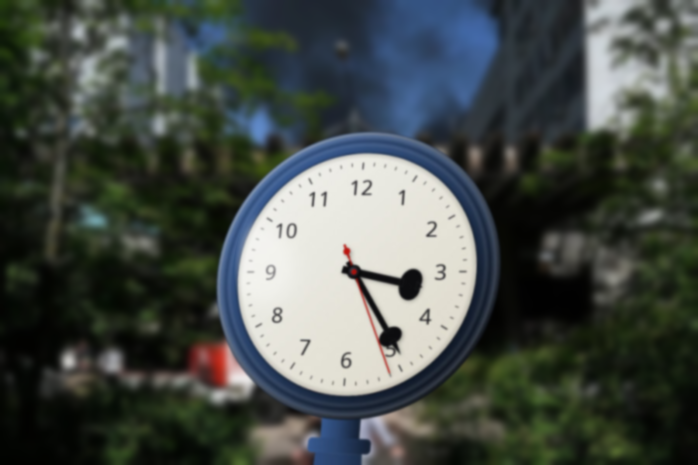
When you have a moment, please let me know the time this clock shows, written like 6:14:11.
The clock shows 3:24:26
